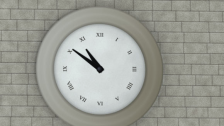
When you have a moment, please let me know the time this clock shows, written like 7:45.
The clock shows 10:51
